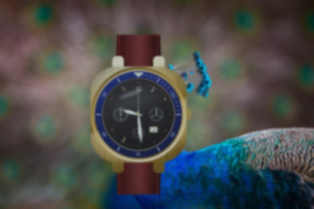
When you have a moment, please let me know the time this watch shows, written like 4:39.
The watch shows 9:29
